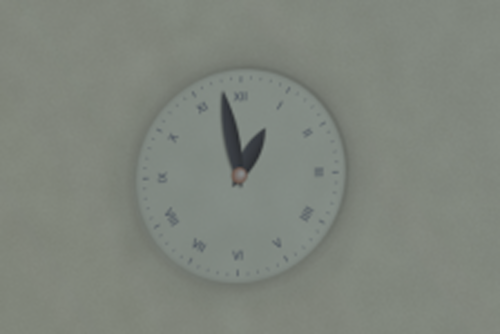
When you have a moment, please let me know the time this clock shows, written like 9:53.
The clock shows 12:58
